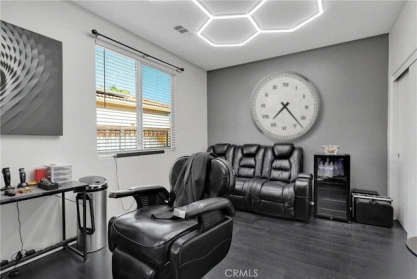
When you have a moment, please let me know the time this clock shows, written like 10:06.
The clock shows 7:23
